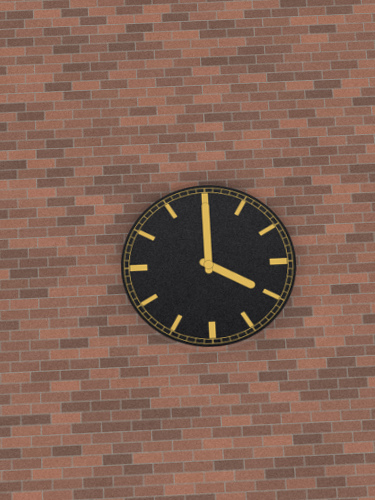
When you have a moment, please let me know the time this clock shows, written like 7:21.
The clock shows 4:00
